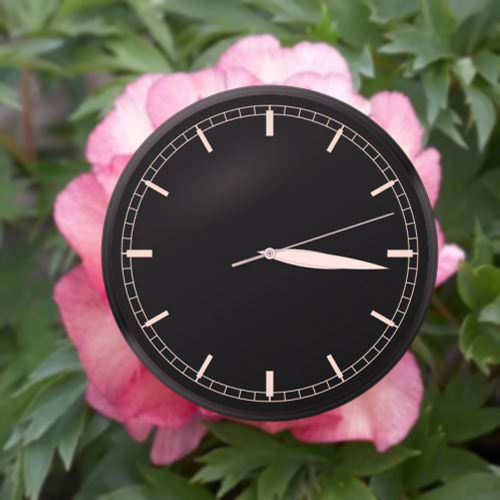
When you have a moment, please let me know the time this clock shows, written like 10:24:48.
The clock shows 3:16:12
